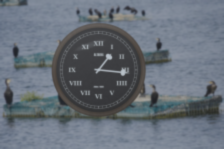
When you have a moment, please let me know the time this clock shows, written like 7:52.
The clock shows 1:16
